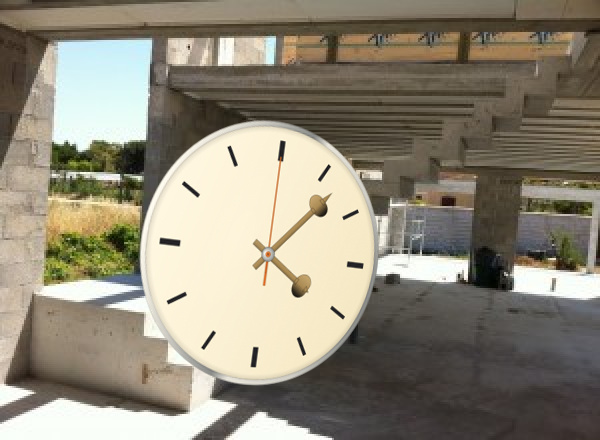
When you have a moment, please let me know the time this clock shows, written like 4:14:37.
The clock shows 4:07:00
